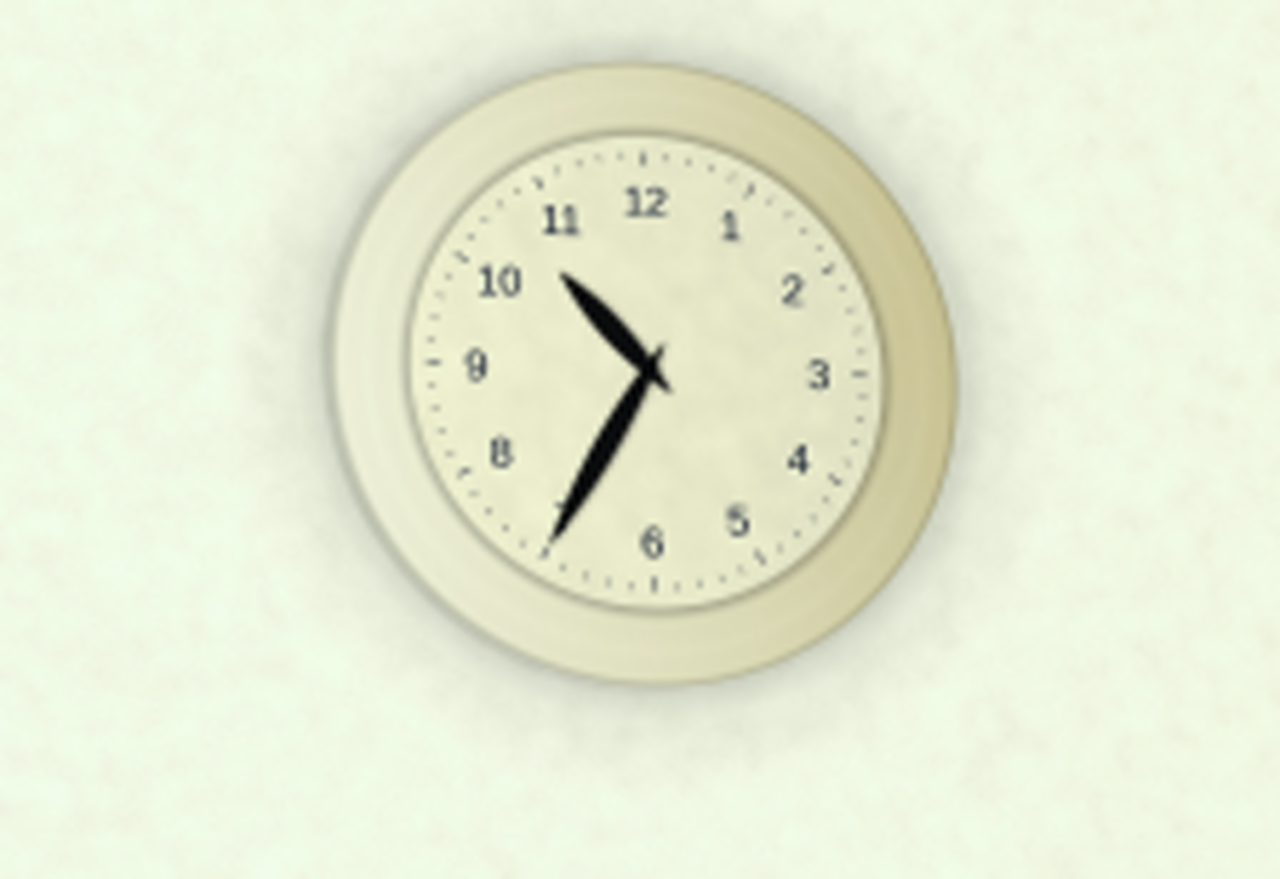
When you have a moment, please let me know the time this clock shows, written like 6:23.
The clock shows 10:35
